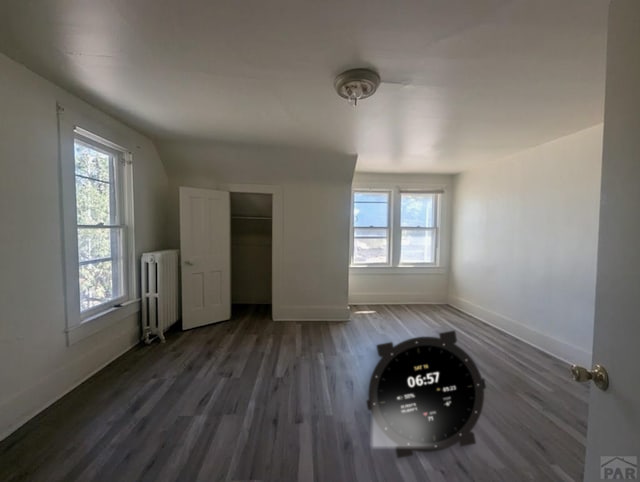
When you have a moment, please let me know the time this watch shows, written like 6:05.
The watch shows 6:57
